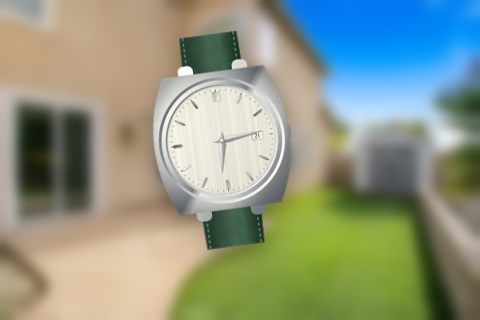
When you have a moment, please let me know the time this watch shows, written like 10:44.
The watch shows 6:14
